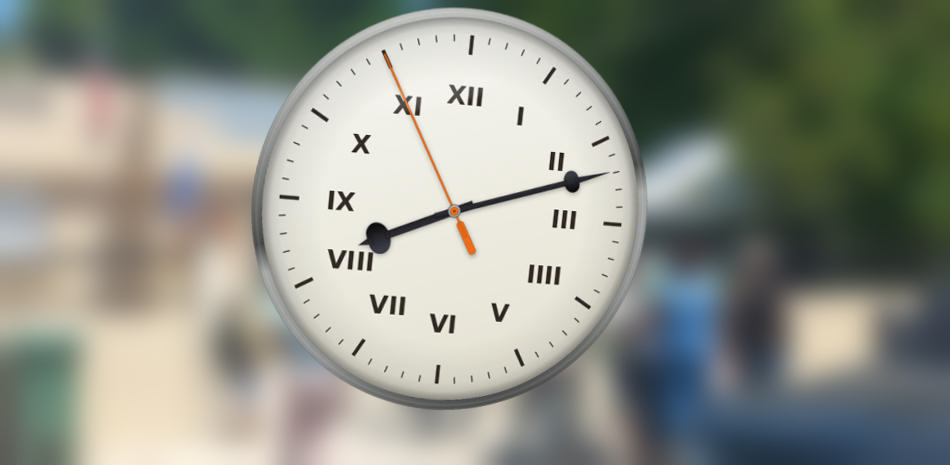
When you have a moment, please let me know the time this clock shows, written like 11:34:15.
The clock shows 8:11:55
